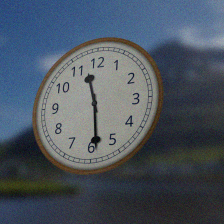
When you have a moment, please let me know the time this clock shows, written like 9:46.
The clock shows 11:29
